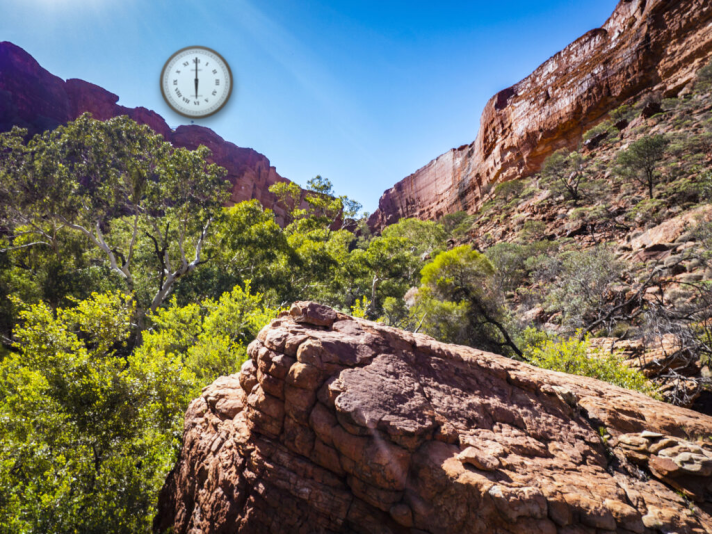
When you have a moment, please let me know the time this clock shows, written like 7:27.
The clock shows 6:00
